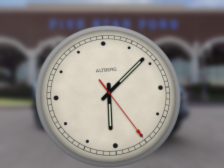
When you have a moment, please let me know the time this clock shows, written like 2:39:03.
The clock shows 6:08:25
